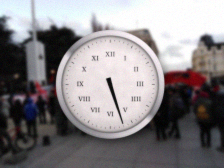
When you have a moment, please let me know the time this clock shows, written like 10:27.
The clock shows 5:27
